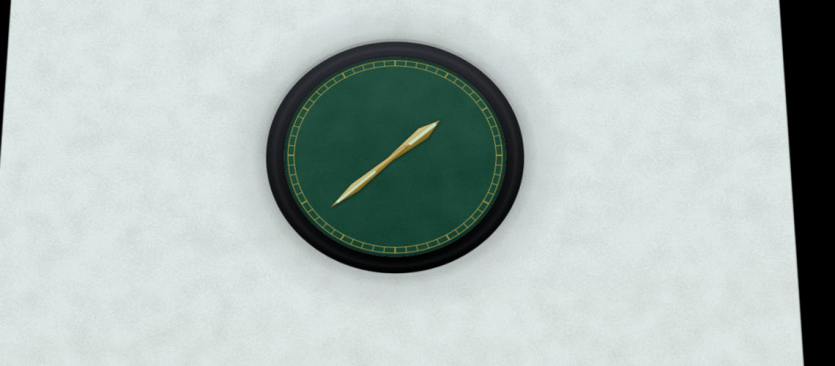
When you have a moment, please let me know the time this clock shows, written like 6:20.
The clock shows 1:38
